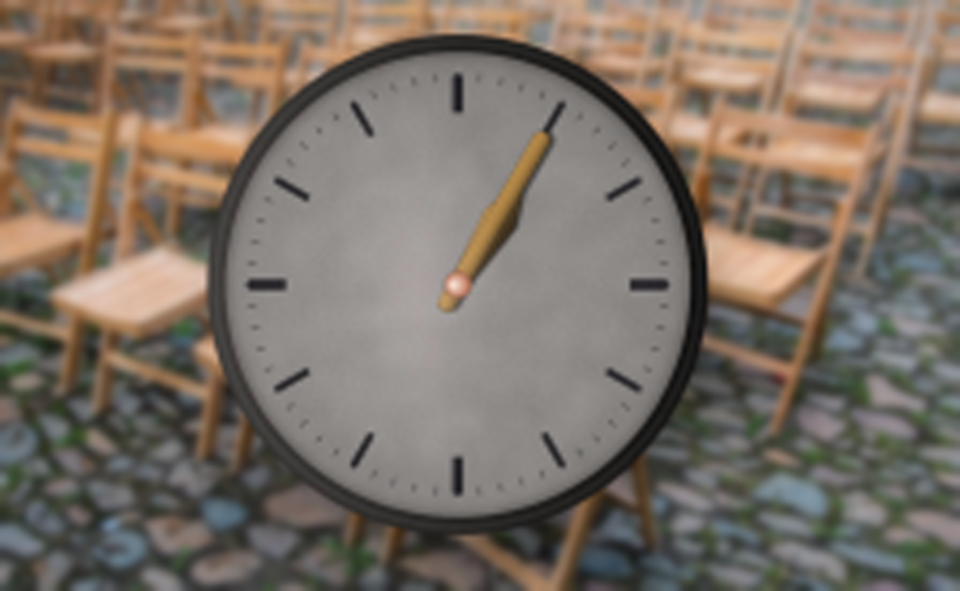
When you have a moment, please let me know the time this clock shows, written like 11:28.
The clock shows 1:05
